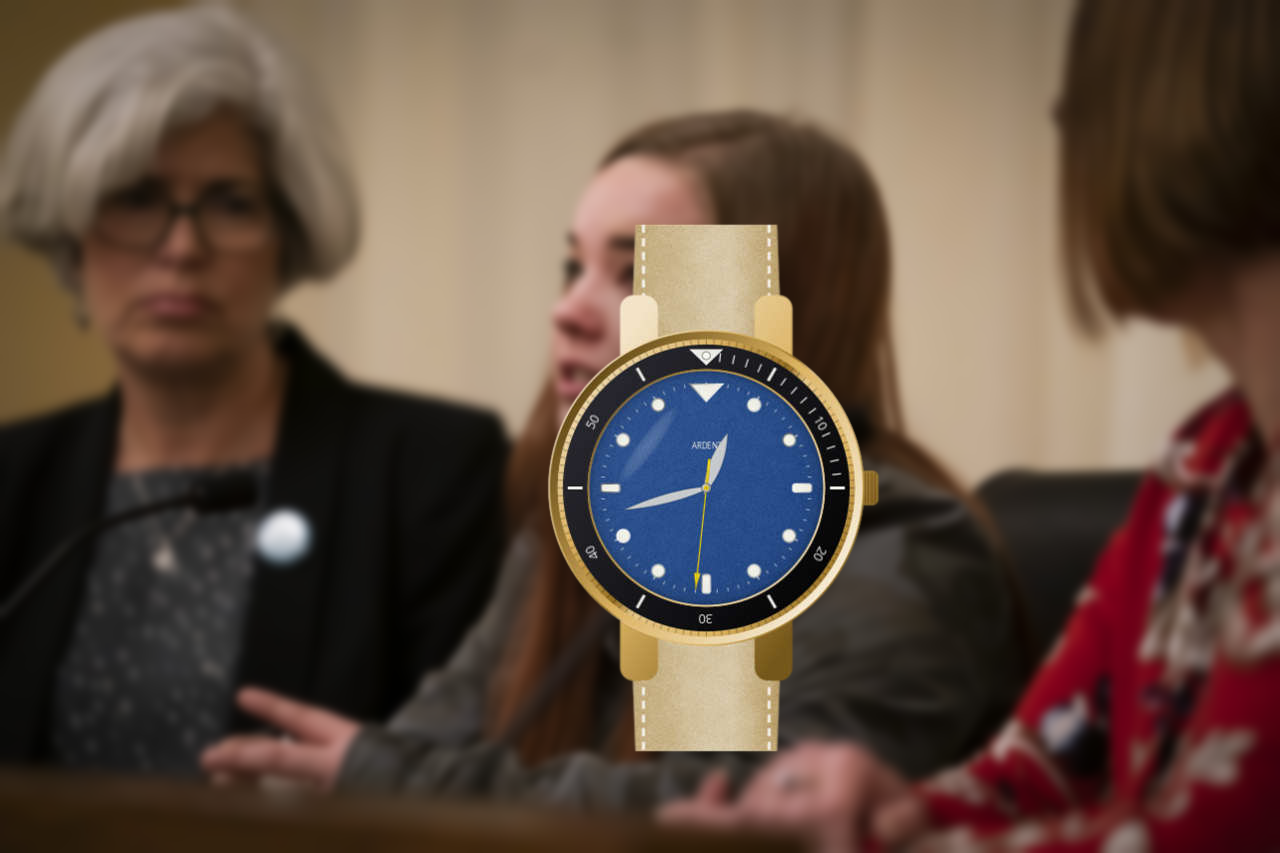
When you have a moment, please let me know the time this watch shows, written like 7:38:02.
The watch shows 12:42:31
